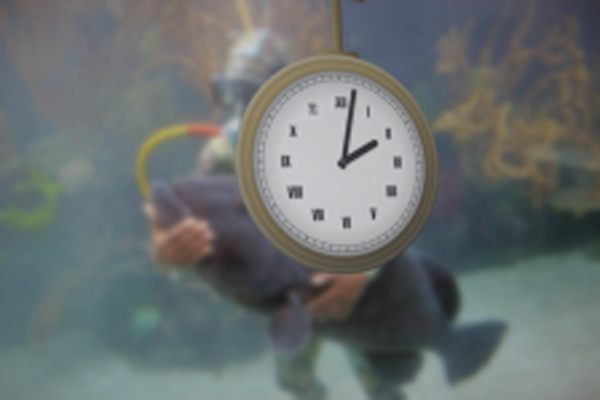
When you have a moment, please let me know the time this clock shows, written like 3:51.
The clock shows 2:02
